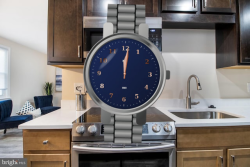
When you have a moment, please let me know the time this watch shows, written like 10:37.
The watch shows 12:01
